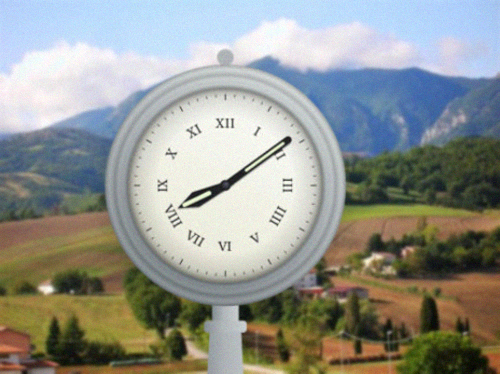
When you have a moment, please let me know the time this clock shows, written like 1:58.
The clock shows 8:09
